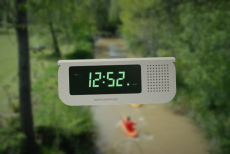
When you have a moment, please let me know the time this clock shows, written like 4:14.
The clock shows 12:52
